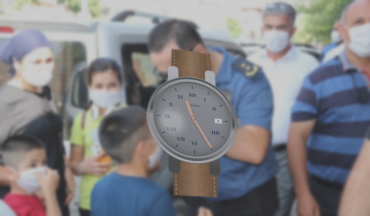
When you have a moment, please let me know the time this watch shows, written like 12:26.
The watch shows 11:25
